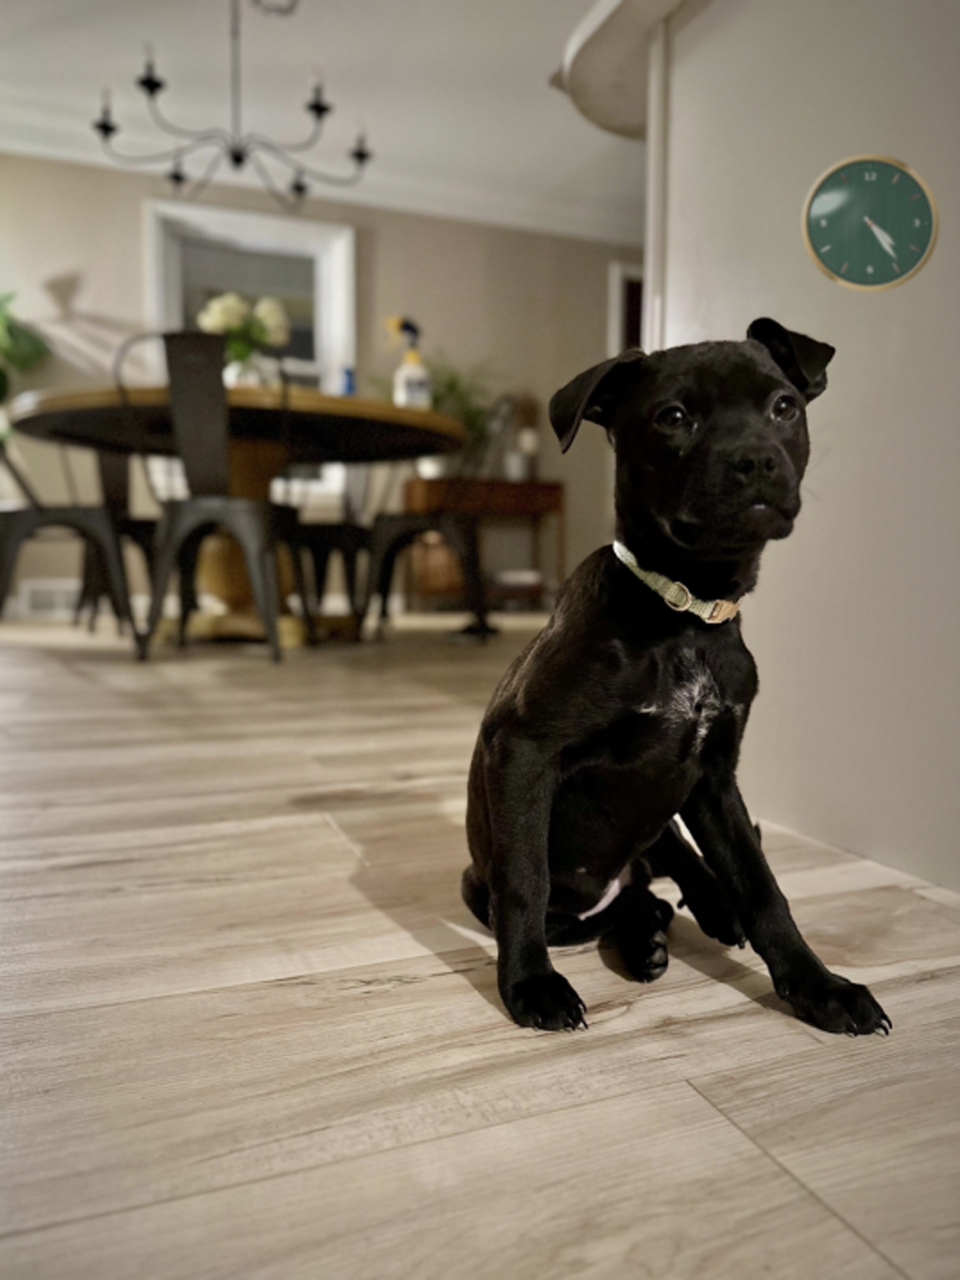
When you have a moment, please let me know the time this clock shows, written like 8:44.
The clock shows 4:24
